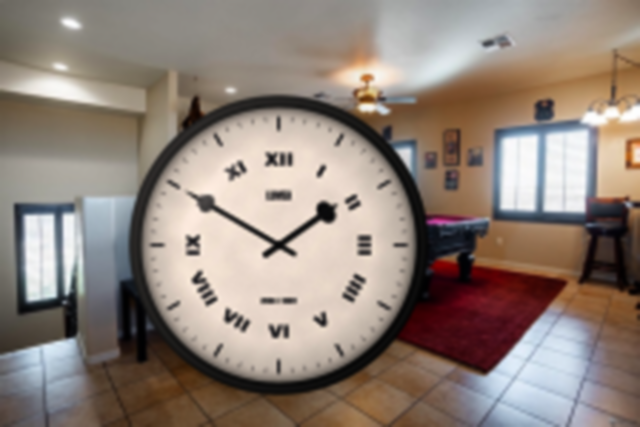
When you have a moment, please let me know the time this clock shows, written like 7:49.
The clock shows 1:50
